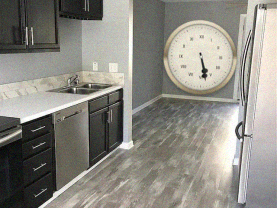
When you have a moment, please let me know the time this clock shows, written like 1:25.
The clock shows 5:28
